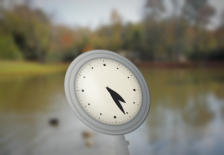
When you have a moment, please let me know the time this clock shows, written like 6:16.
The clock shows 4:26
